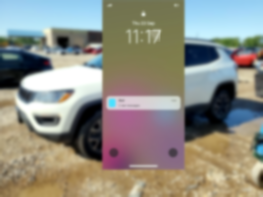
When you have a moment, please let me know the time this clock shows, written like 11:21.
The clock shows 11:17
